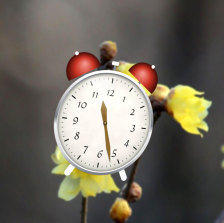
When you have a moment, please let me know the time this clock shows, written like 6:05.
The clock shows 11:27
